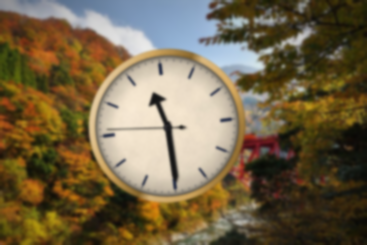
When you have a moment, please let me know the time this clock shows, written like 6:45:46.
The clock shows 11:29:46
